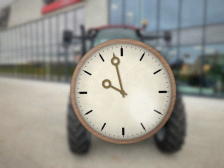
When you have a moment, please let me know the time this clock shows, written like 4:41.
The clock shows 9:58
